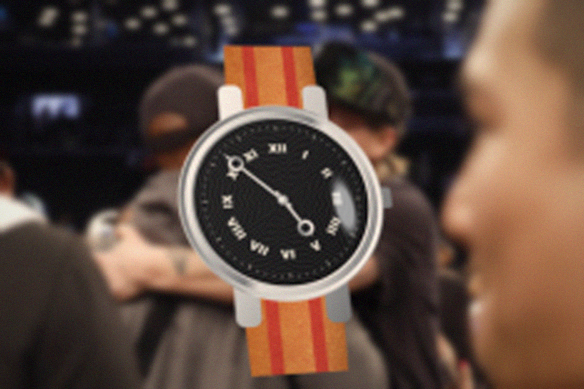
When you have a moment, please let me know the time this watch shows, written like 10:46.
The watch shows 4:52
